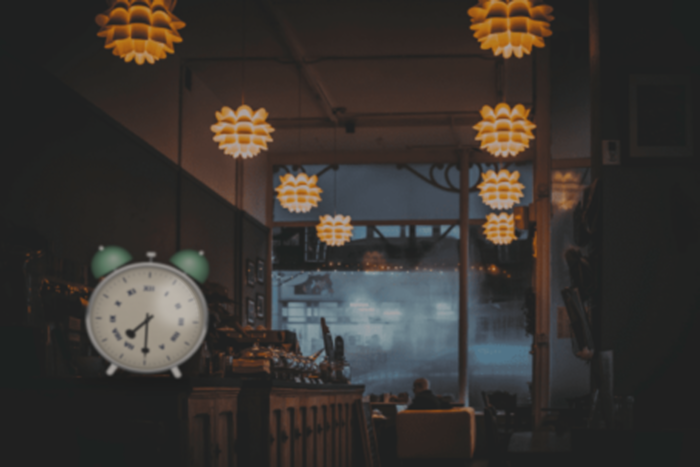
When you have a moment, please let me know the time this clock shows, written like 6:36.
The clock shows 7:30
